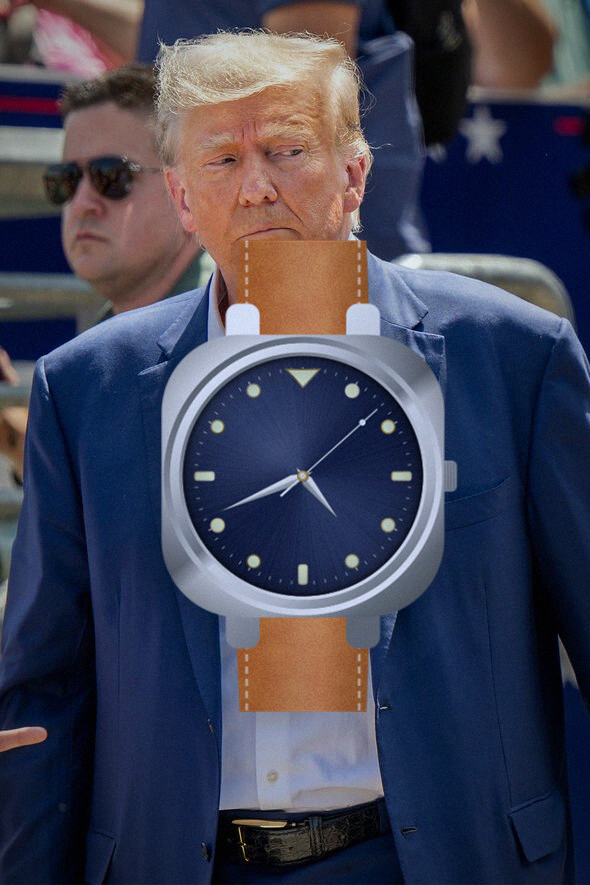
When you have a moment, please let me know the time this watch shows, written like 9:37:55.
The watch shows 4:41:08
